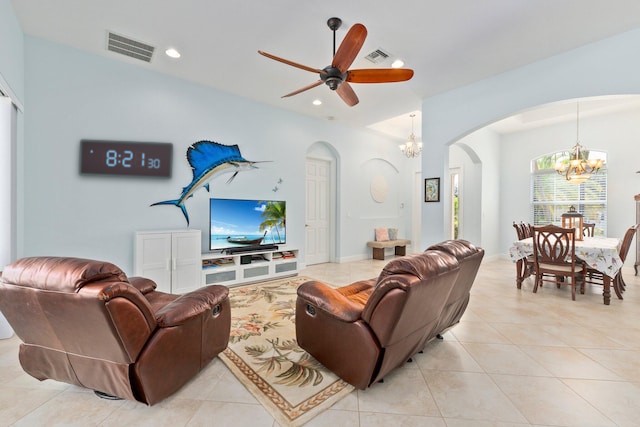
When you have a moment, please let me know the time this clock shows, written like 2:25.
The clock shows 8:21
